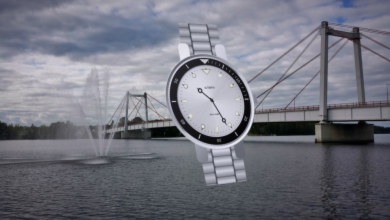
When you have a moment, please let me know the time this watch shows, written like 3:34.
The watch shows 10:26
